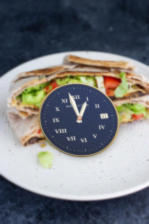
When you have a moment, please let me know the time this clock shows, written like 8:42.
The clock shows 12:58
